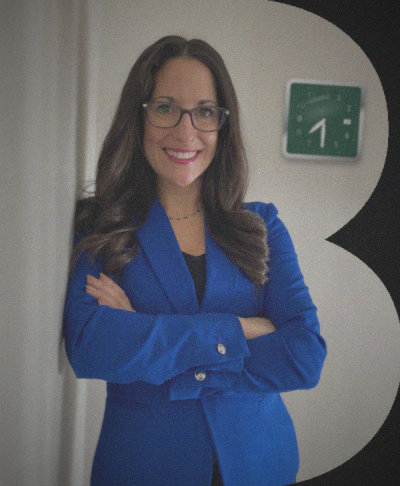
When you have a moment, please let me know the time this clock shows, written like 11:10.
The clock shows 7:30
